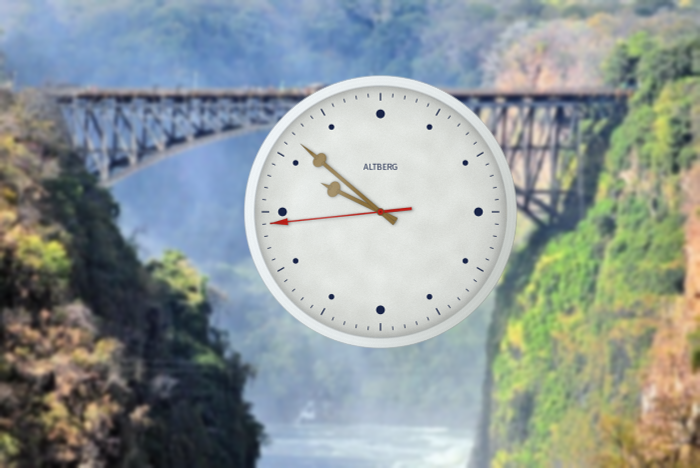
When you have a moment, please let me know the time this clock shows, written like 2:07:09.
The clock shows 9:51:44
